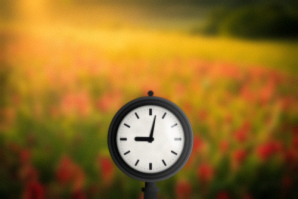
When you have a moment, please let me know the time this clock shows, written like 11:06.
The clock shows 9:02
